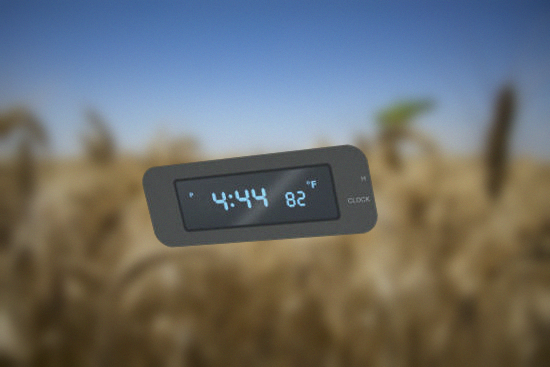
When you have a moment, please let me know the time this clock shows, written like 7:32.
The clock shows 4:44
